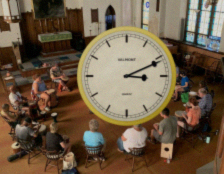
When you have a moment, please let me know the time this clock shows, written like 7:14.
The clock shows 3:11
